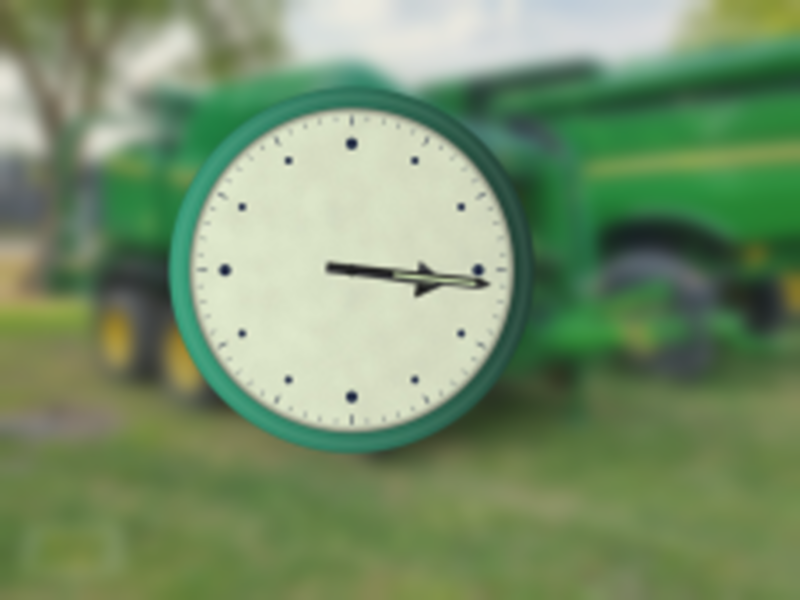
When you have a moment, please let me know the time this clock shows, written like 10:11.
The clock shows 3:16
